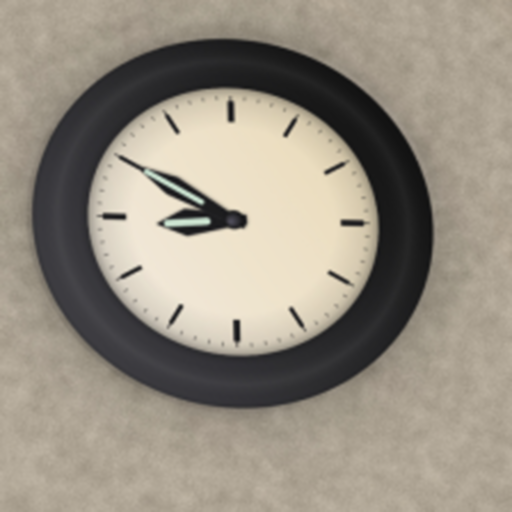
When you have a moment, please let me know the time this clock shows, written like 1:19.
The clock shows 8:50
